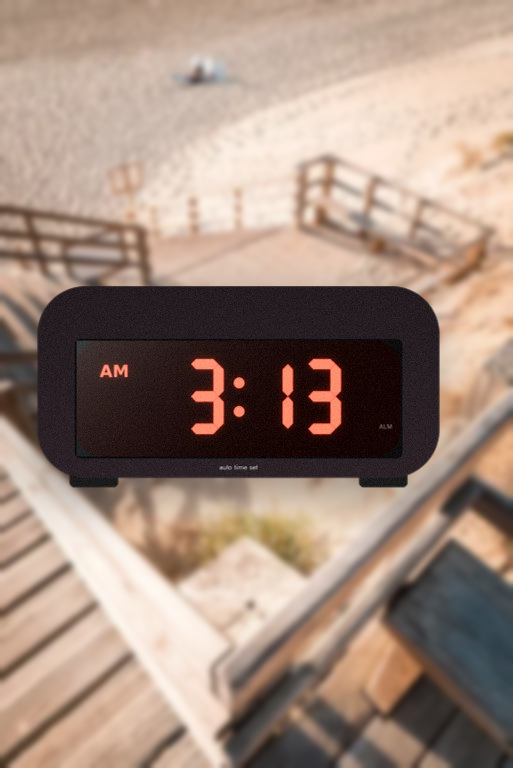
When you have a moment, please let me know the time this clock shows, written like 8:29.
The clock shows 3:13
